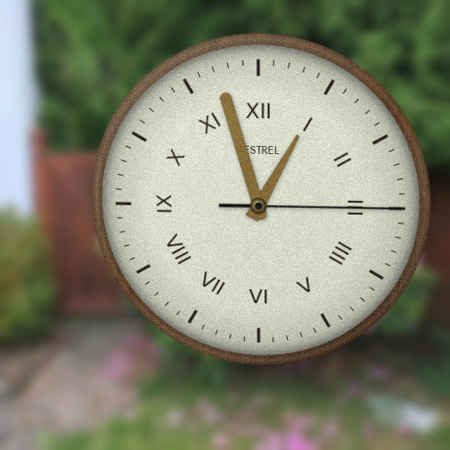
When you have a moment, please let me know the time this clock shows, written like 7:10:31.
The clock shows 12:57:15
